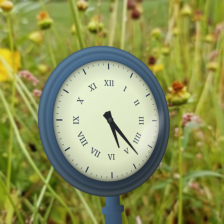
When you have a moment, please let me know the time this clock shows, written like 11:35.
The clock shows 5:23
